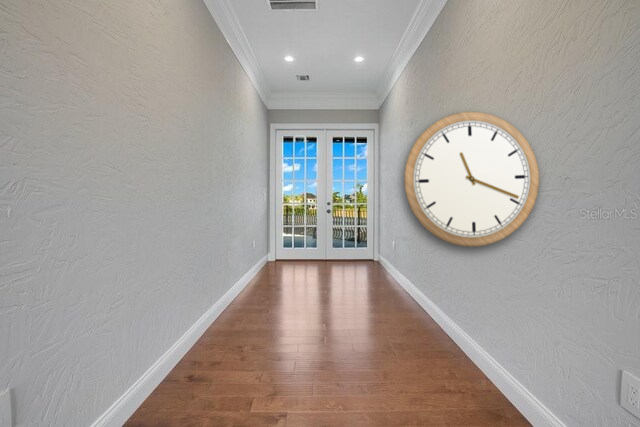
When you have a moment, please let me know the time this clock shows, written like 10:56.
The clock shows 11:19
